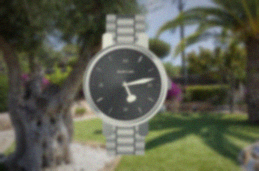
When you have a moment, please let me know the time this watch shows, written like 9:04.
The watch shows 5:13
